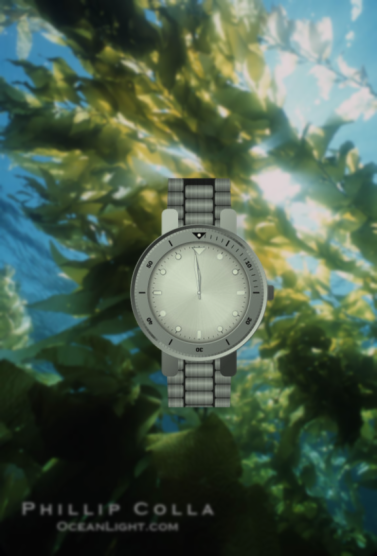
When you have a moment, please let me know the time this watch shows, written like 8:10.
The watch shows 11:59
